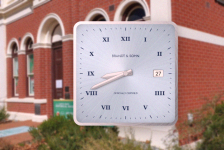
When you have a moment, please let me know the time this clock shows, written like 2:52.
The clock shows 8:41
